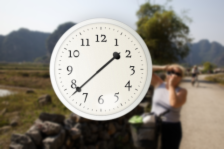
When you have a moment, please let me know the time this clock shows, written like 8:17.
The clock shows 1:38
